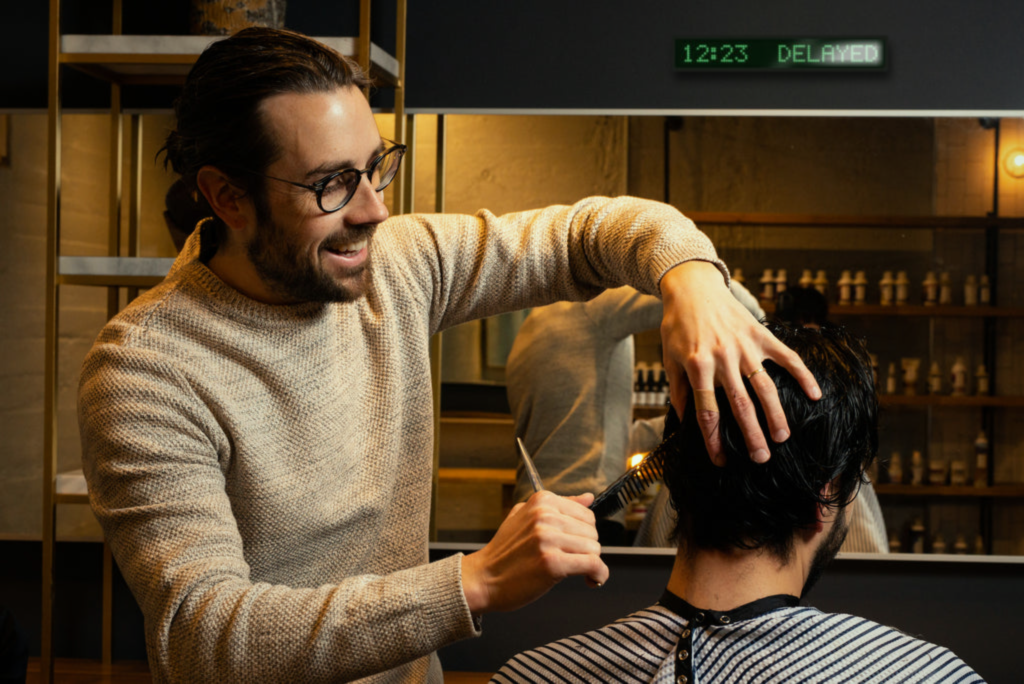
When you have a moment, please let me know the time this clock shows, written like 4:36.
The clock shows 12:23
